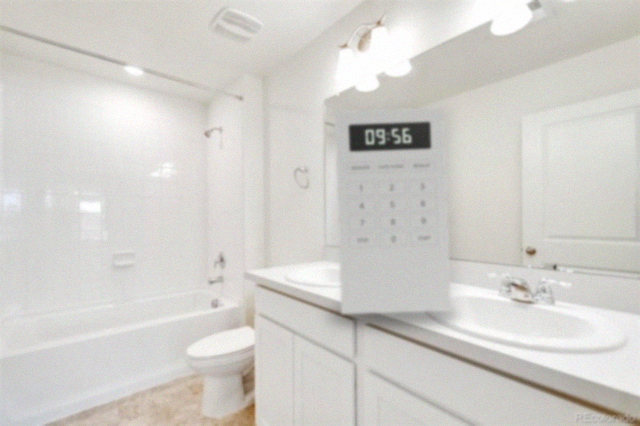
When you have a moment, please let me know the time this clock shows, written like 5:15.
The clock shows 9:56
